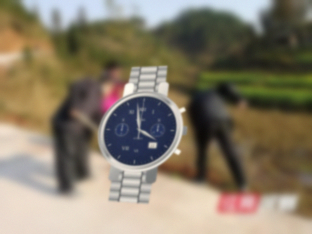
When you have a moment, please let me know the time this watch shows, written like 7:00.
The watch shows 3:58
